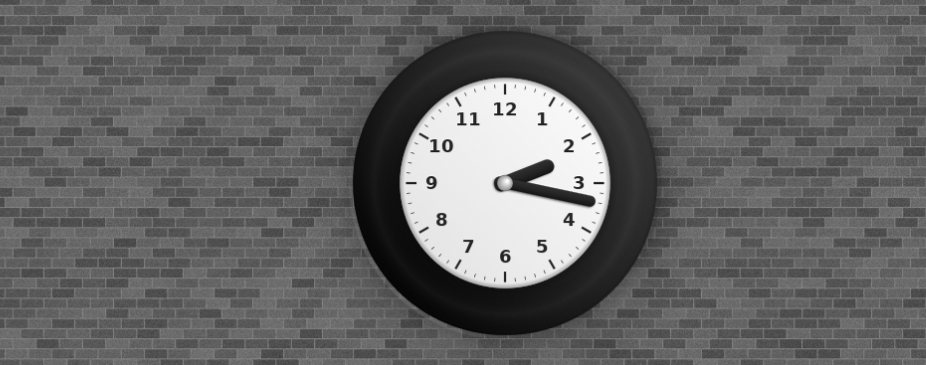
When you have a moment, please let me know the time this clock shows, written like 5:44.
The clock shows 2:17
